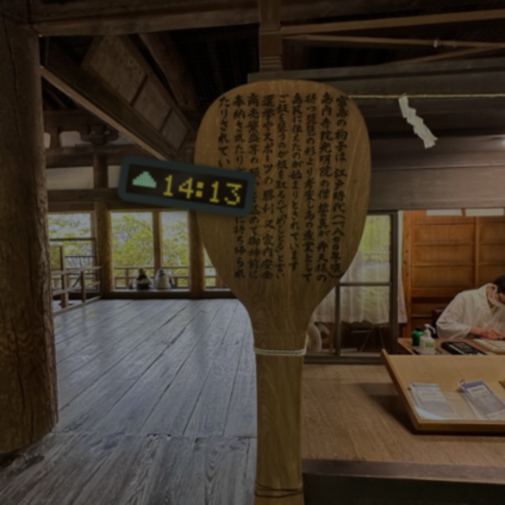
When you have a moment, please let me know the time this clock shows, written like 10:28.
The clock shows 14:13
